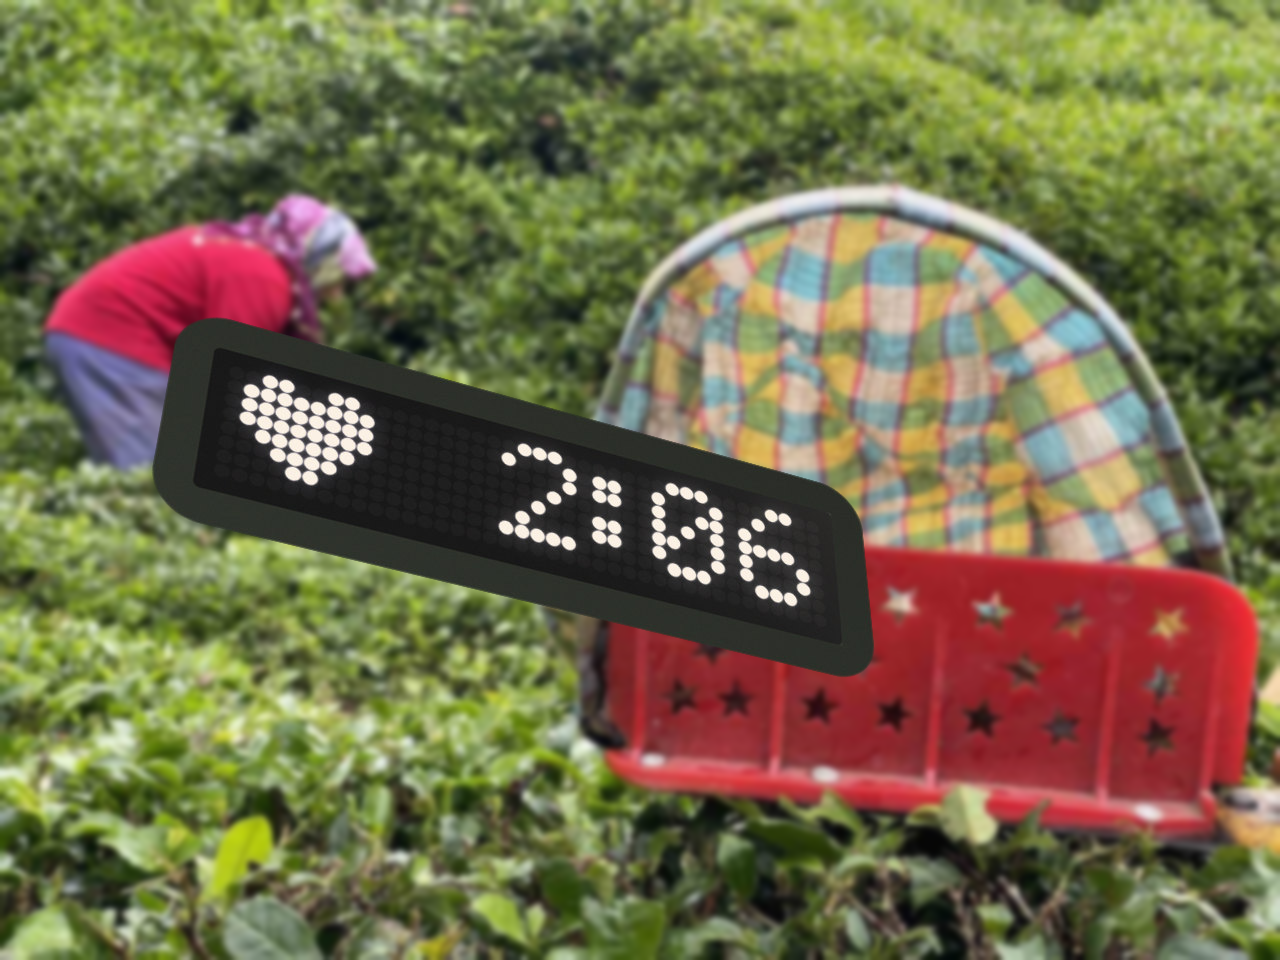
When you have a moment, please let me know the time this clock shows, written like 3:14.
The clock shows 2:06
